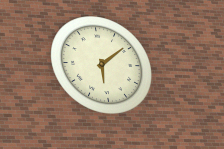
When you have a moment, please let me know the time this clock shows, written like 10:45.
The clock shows 6:09
